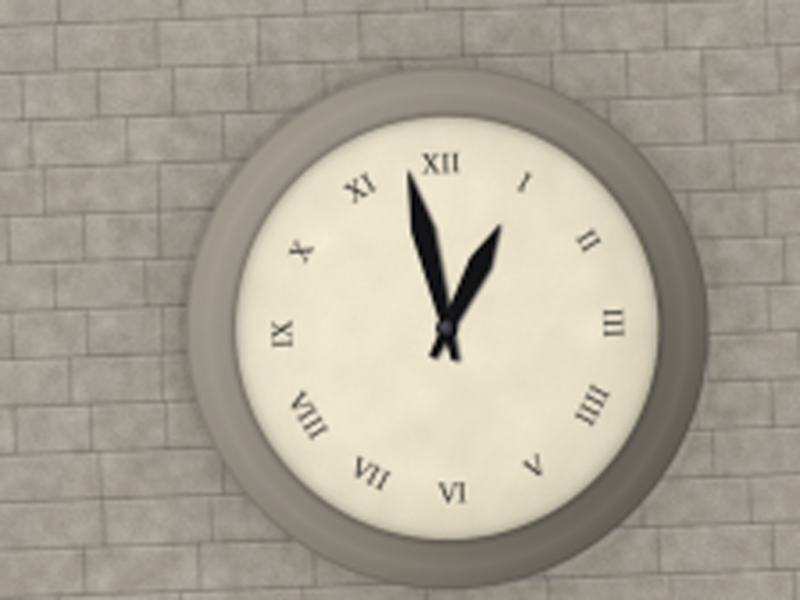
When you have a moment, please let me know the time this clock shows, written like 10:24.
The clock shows 12:58
